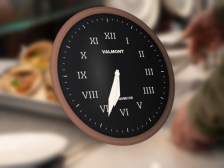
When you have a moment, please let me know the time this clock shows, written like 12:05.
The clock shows 6:34
